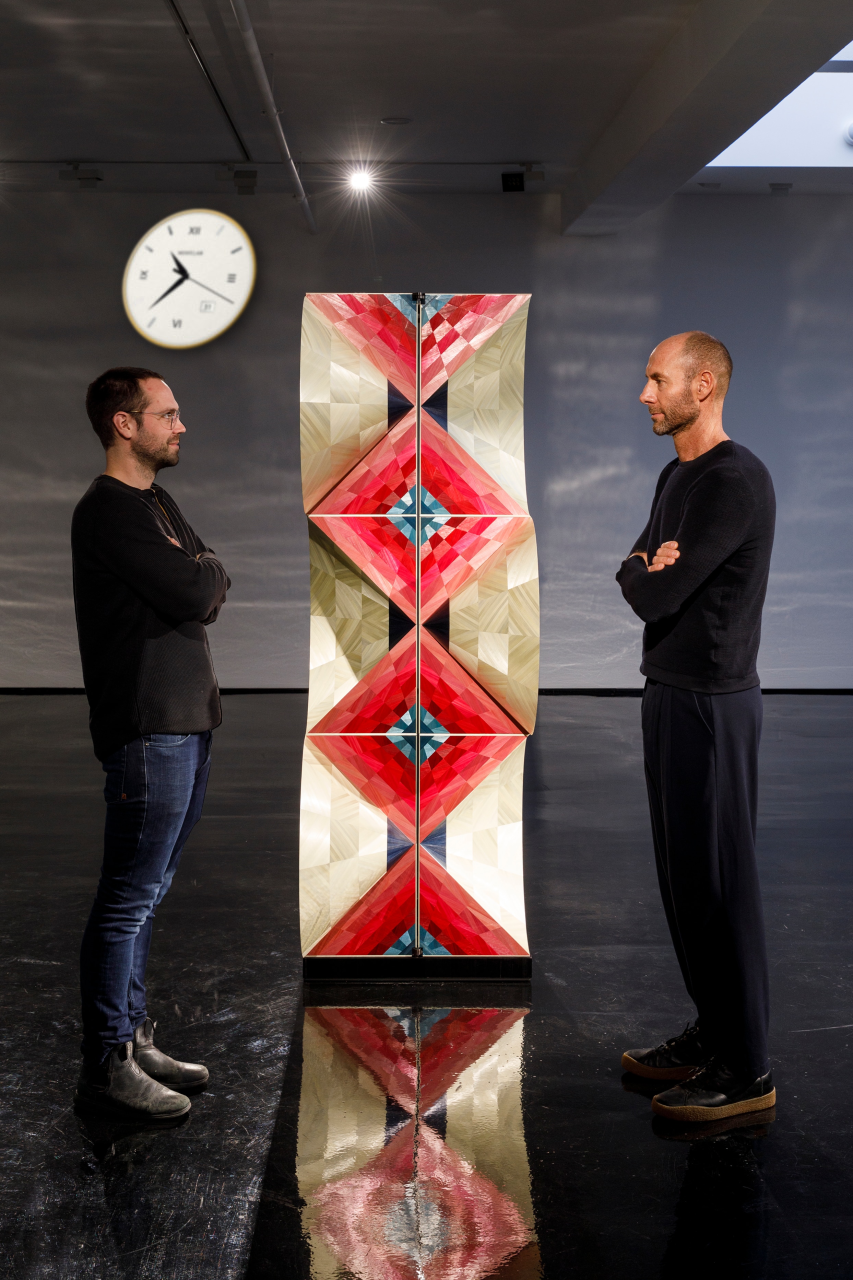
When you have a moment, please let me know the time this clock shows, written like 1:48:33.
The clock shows 10:37:19
